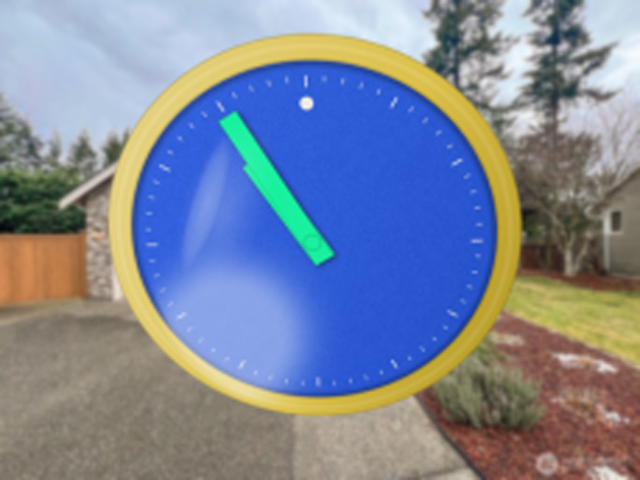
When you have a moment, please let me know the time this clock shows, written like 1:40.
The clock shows 10:55
